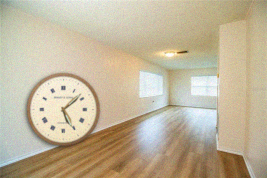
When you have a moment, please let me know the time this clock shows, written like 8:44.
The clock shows 5:08
